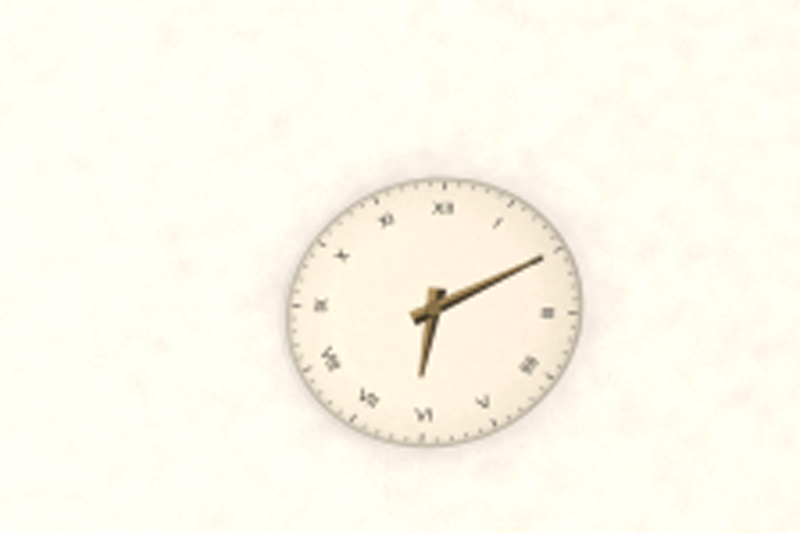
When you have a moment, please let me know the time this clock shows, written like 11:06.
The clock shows 6:10
